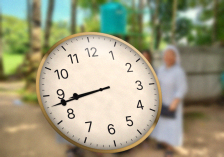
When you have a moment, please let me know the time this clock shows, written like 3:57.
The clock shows 8:43
